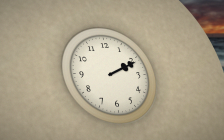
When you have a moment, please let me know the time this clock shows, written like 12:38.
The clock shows 2:11
